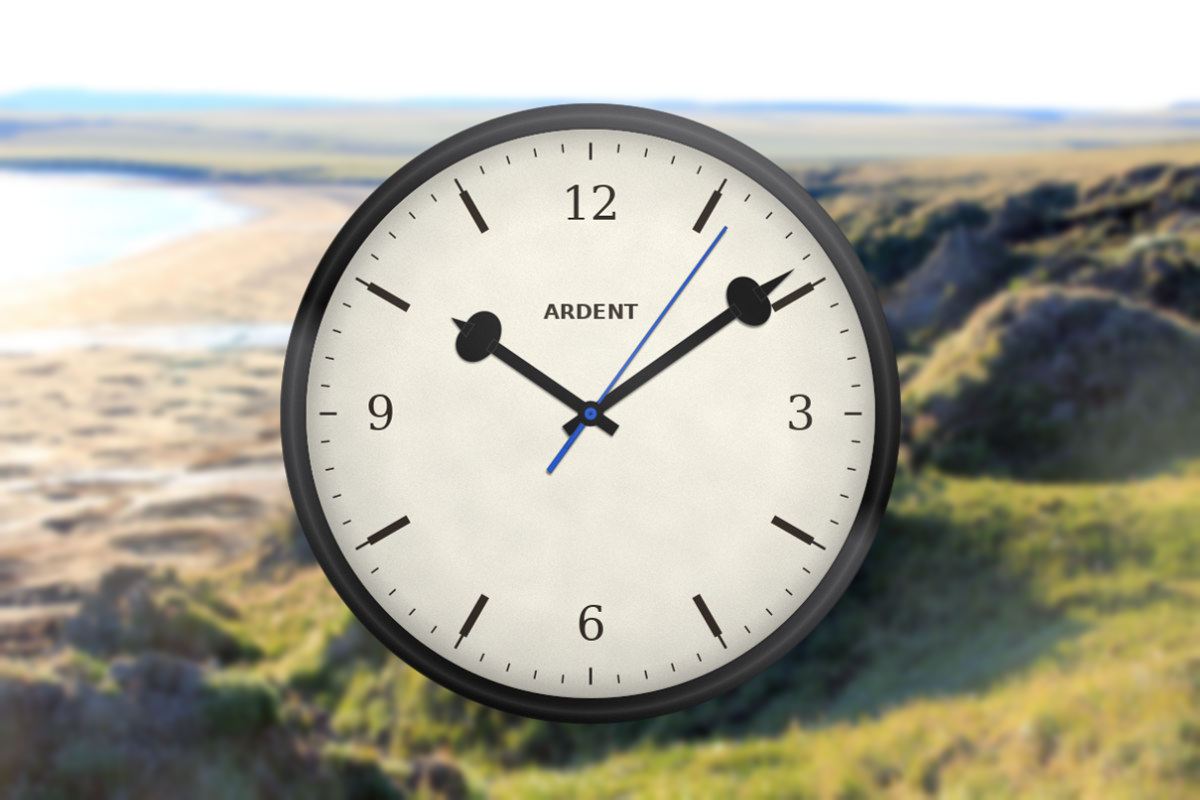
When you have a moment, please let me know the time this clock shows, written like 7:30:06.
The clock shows 10:09:06
